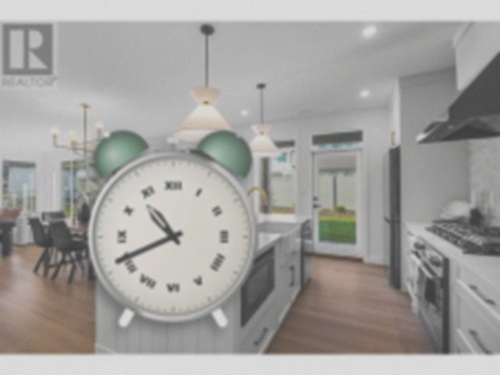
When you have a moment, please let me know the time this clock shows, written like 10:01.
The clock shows 10:41
